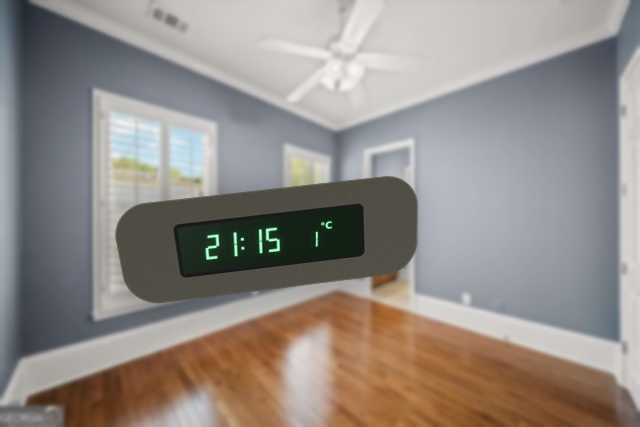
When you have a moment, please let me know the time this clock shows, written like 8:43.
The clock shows 21:15
